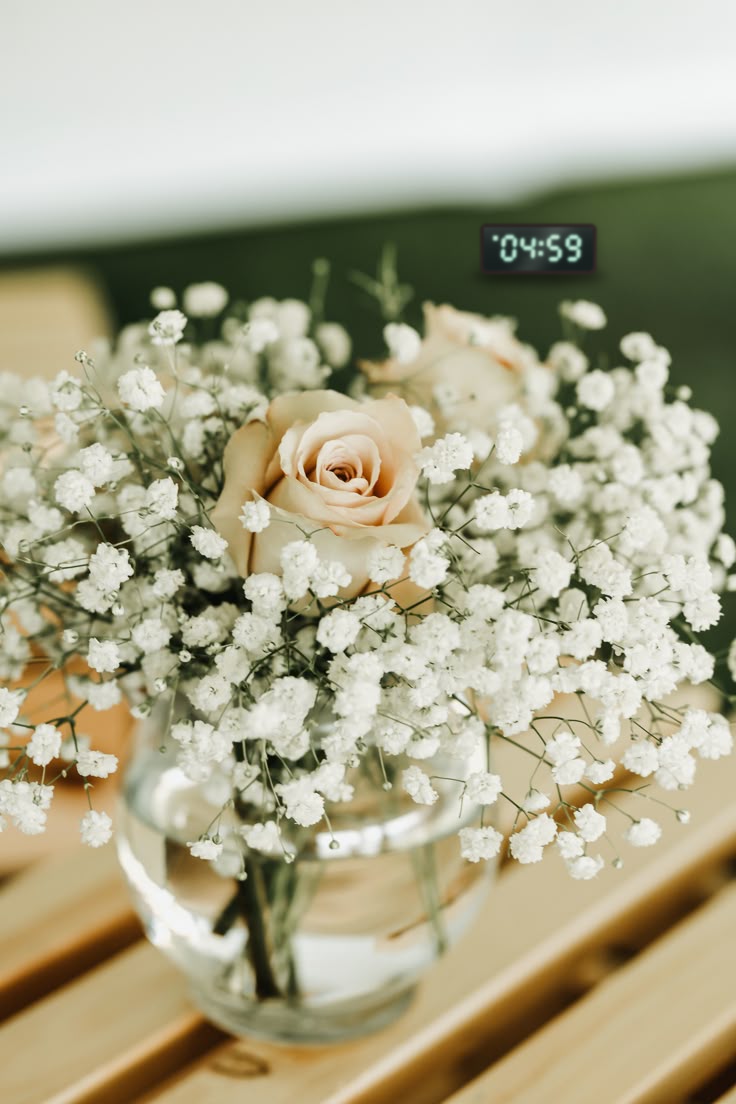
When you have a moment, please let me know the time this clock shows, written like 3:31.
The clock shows 4:59
